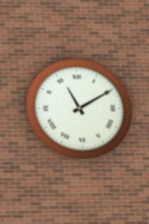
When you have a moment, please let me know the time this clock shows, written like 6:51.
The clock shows 11:10
